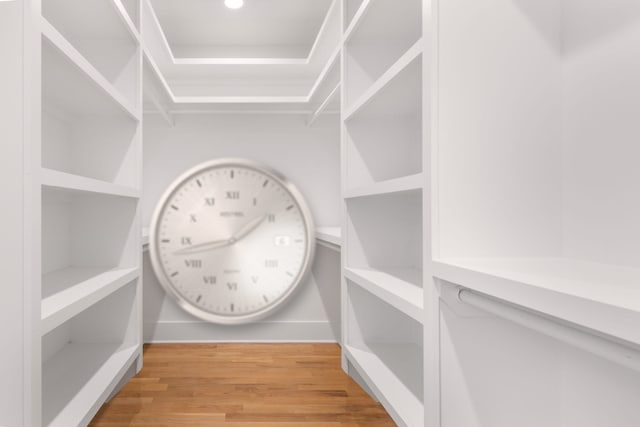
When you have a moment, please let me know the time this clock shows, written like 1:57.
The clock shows 1:43
